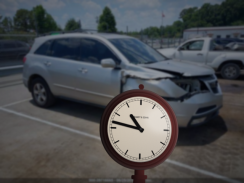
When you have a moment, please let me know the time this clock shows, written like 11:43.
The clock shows 10:47
